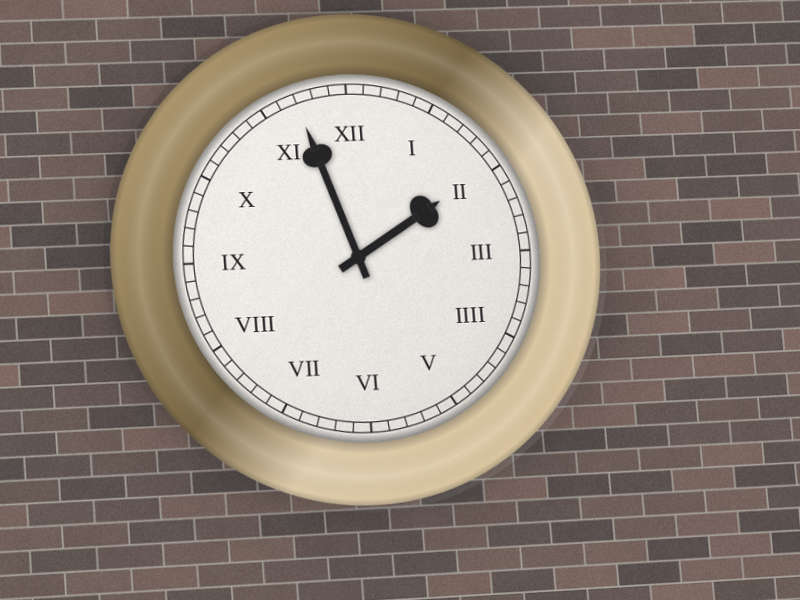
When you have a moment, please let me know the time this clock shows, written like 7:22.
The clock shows 1:57
